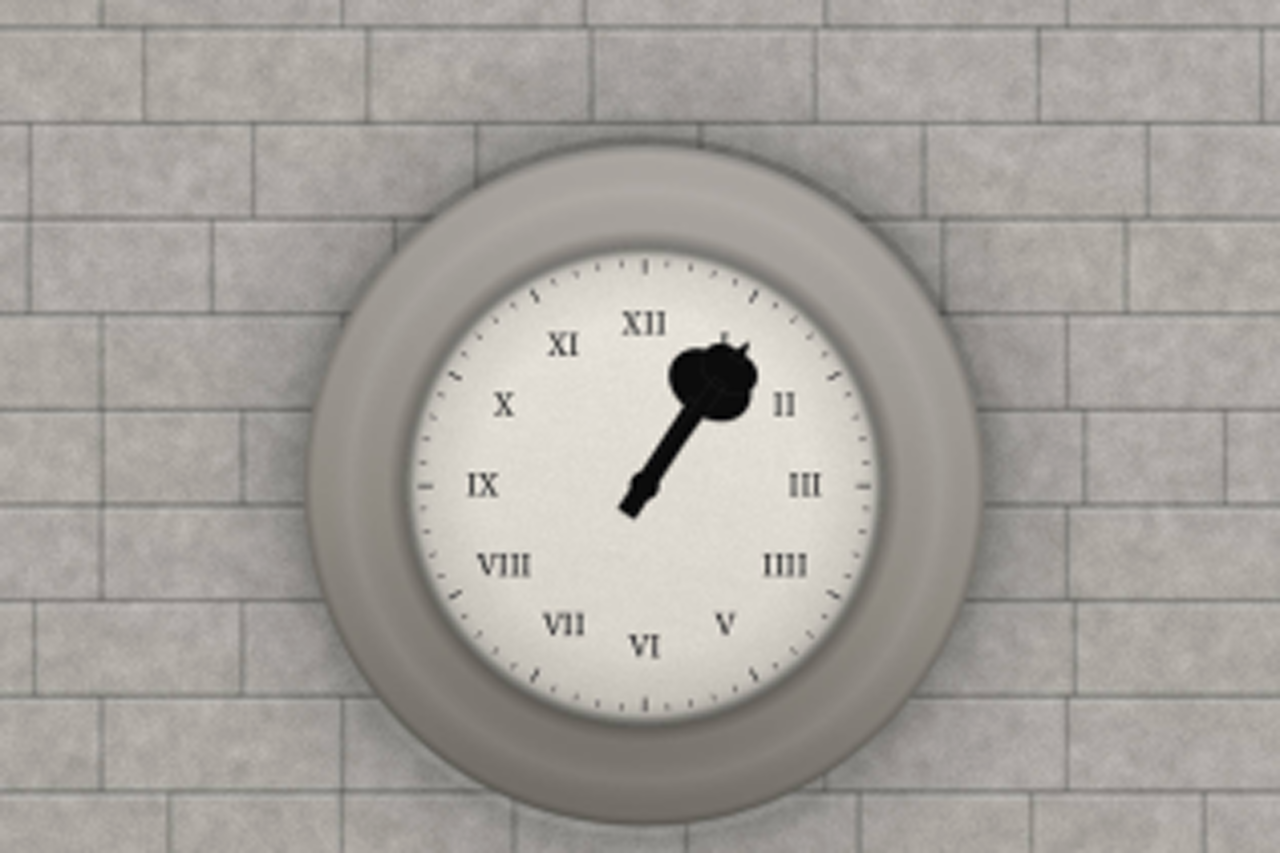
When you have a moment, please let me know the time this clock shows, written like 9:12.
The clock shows 1:06
